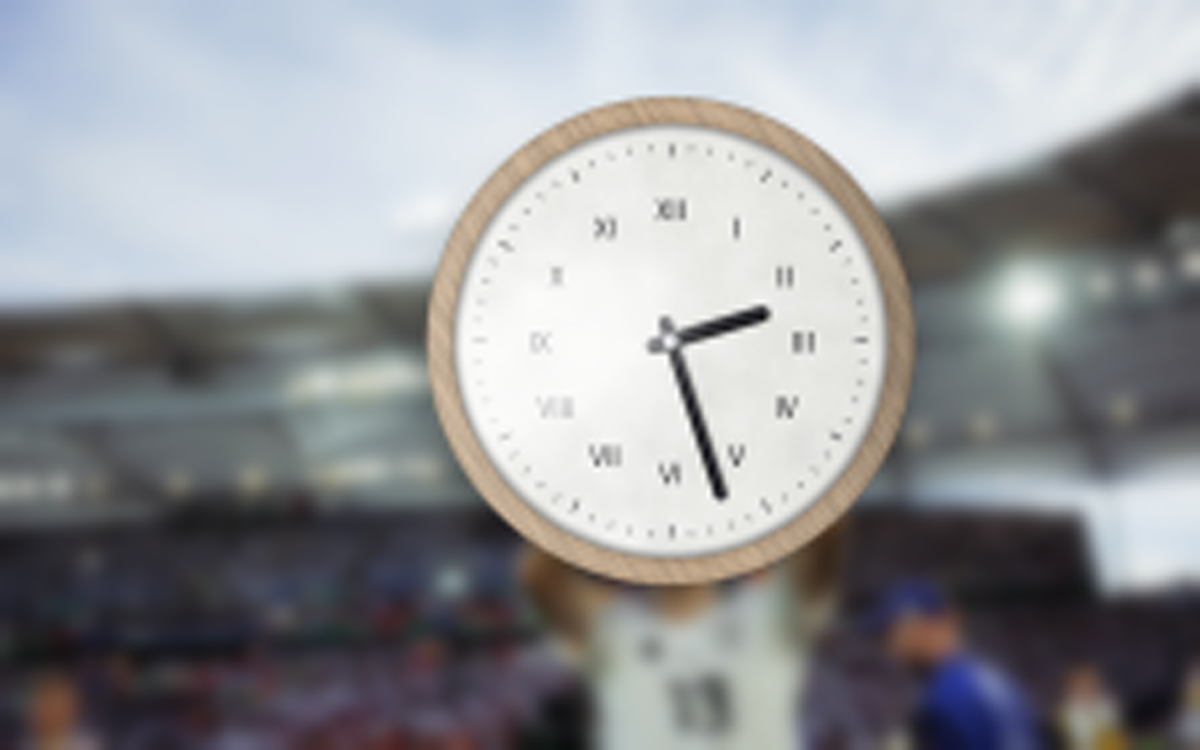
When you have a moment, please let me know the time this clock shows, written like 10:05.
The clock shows 2:27
